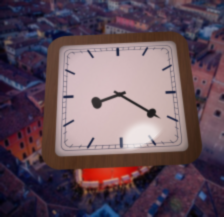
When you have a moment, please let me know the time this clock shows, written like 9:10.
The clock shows 8:21
